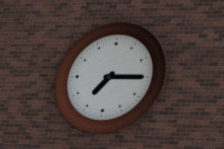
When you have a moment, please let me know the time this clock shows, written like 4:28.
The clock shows 7:15
